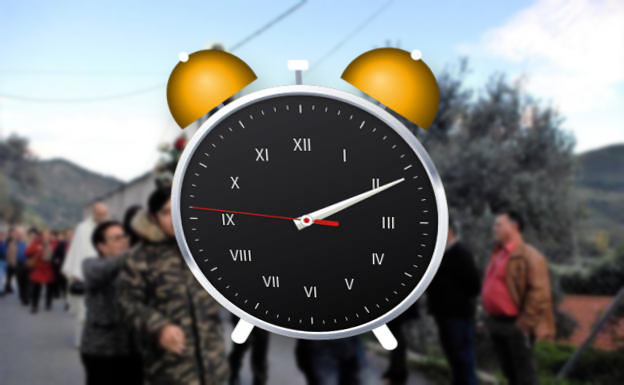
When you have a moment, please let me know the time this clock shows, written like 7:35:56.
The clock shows 2:10:46
